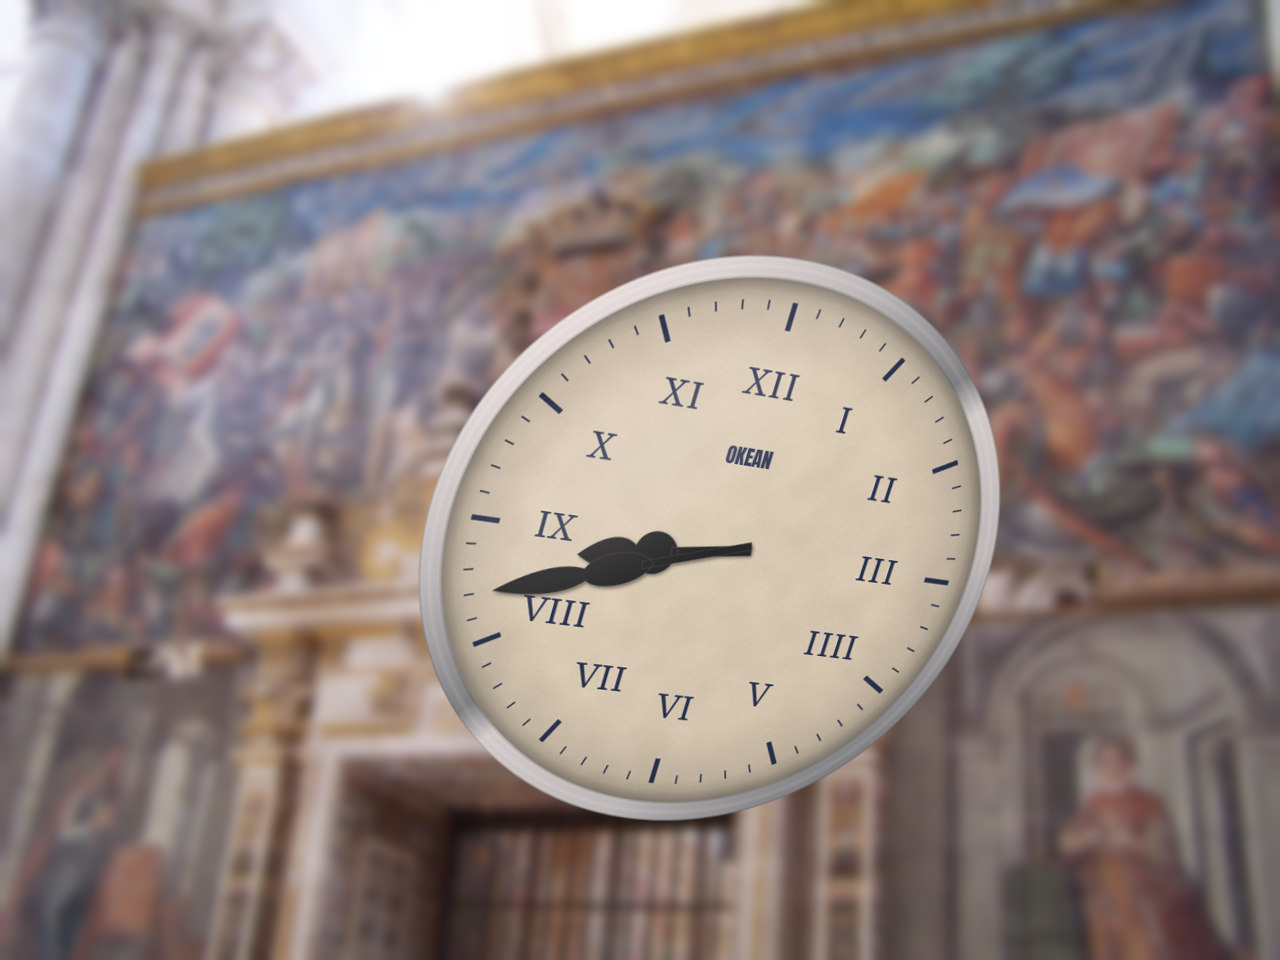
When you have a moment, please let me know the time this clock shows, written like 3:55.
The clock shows 8:42
